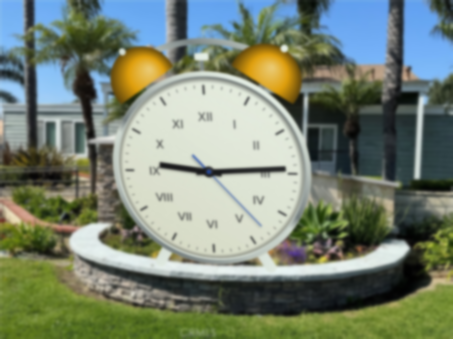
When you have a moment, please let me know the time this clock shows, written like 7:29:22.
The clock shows 9:14:23
